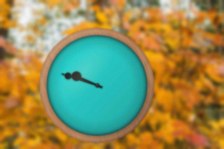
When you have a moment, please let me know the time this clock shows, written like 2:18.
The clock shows 9:48
